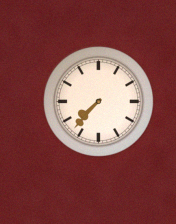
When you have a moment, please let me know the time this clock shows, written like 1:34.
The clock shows 7:37
